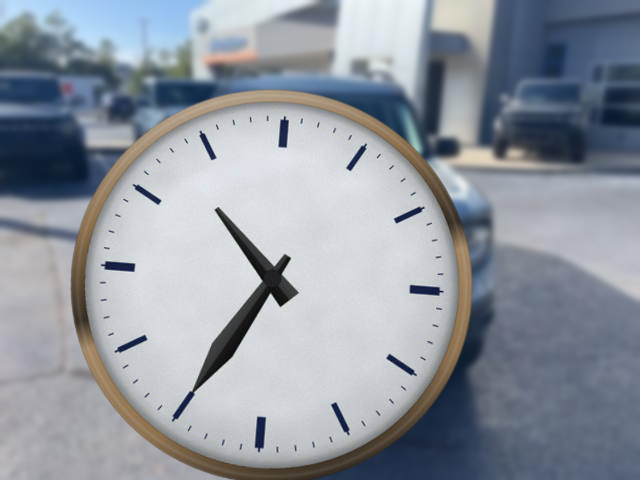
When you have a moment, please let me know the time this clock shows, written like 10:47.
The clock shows 10:35
